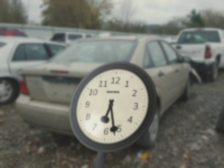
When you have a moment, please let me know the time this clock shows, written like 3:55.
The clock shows 6:27
